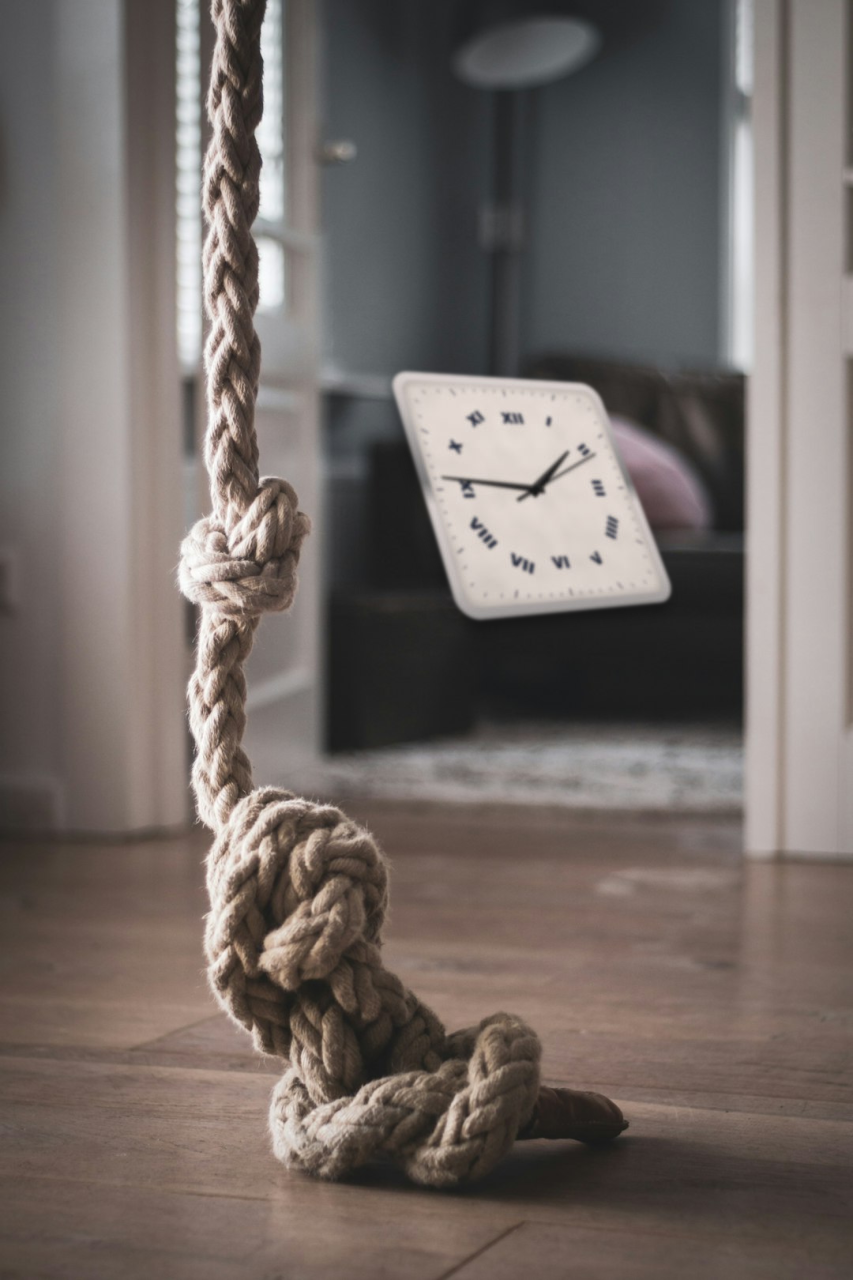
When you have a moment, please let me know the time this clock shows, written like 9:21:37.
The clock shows 1:46:11
